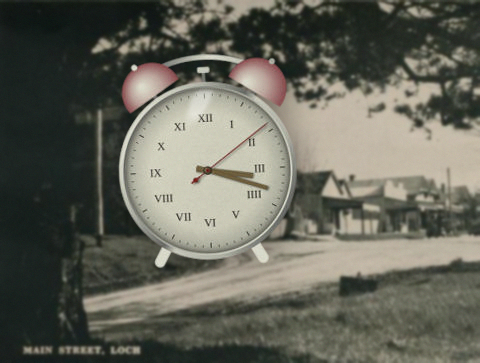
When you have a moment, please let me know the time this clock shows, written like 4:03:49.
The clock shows 3:18:09
